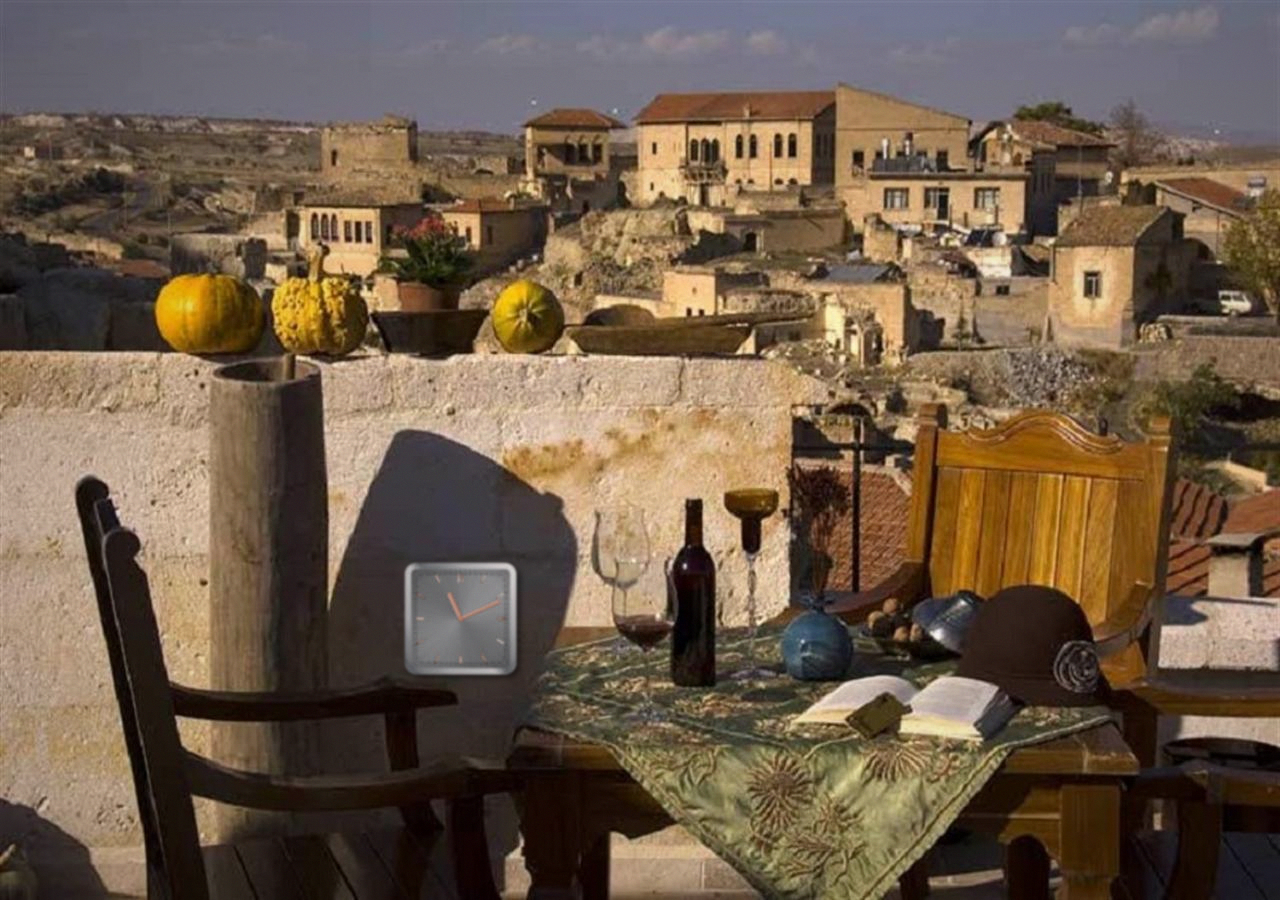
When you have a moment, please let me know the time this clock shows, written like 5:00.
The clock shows 11:11
